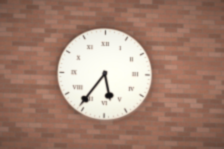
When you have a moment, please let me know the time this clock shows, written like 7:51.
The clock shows 5:36
